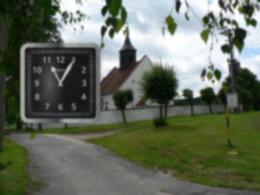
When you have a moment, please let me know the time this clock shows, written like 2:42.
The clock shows 11:05
